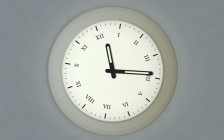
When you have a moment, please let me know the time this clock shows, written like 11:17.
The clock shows 12:19
